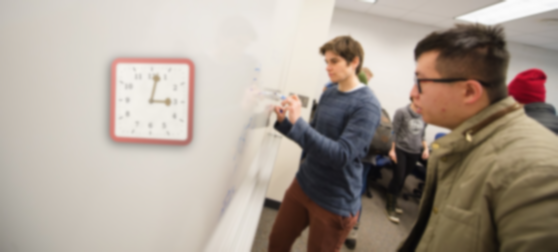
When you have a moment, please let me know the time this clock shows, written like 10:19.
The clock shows 3:02
